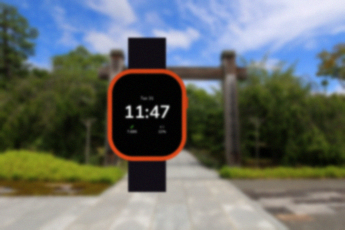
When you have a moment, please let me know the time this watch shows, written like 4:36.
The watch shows 11:47
